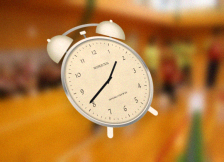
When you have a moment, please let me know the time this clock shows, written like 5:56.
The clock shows 1:41
